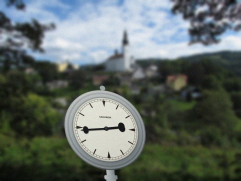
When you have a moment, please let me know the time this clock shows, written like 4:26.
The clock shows 2:44
